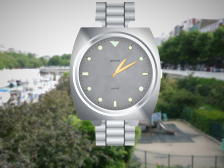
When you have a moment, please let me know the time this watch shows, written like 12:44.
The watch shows 1:10
